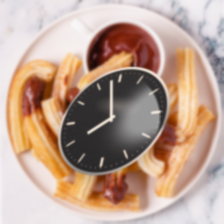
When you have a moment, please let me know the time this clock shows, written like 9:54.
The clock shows 7:58
